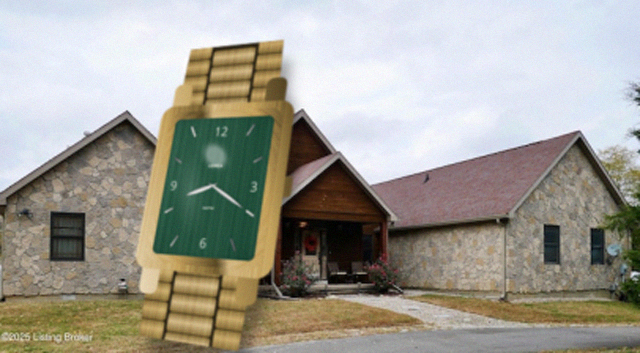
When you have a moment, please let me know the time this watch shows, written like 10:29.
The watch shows 8:20
